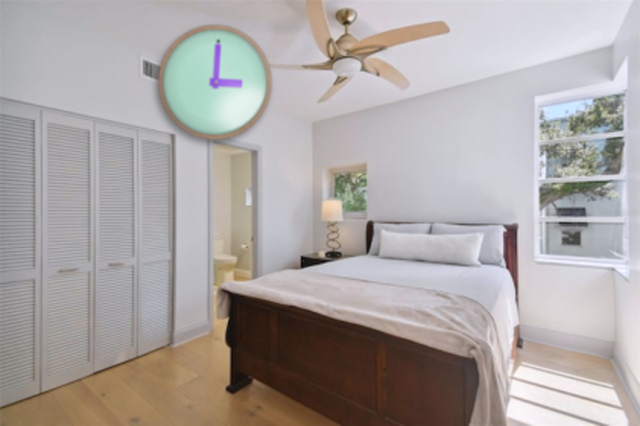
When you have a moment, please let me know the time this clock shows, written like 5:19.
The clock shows 3:00
